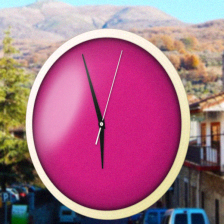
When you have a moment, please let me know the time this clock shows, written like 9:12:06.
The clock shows 5:57:03
